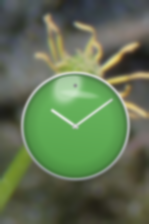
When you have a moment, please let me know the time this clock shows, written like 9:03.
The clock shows 10:09
